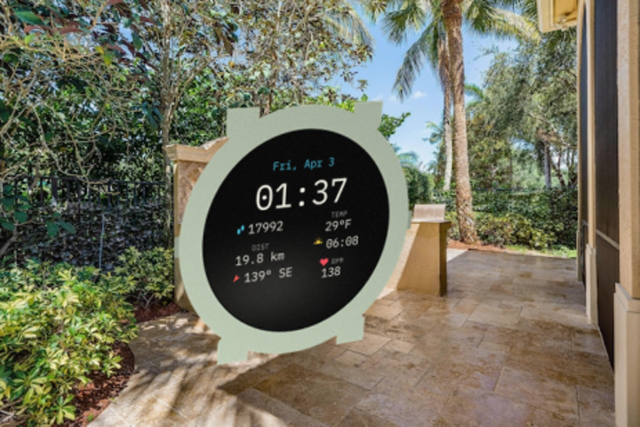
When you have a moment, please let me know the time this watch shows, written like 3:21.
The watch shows 1:37
